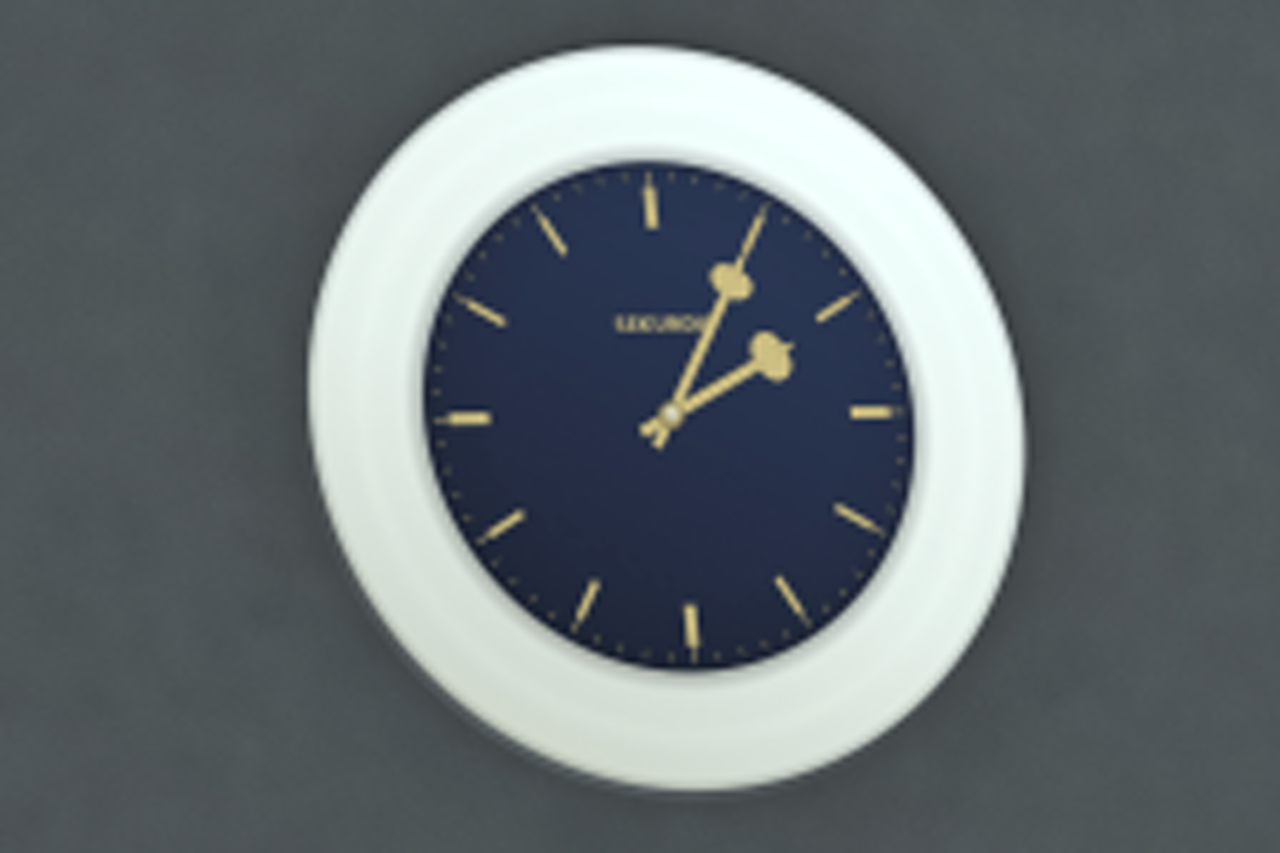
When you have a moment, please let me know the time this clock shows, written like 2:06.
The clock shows 2:05
